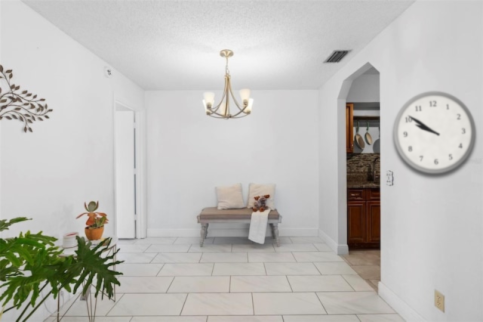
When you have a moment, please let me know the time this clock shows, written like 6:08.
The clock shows 9:51
